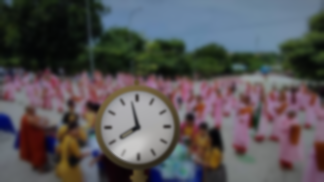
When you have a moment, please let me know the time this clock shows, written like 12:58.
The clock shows 7:58
